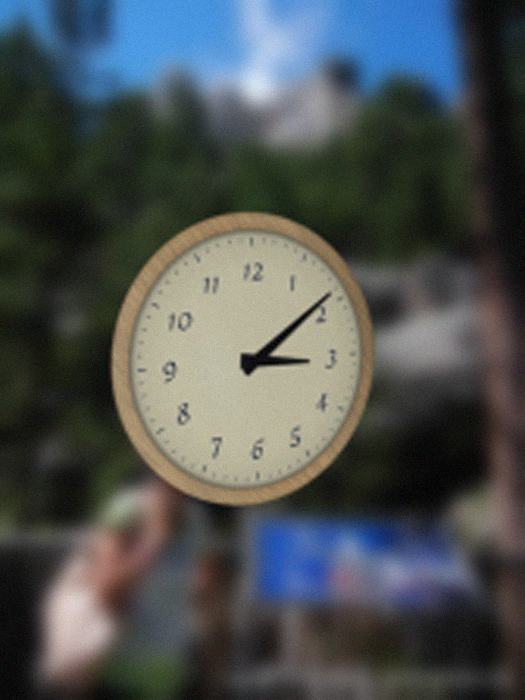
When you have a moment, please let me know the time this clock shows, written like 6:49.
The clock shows 3:09
